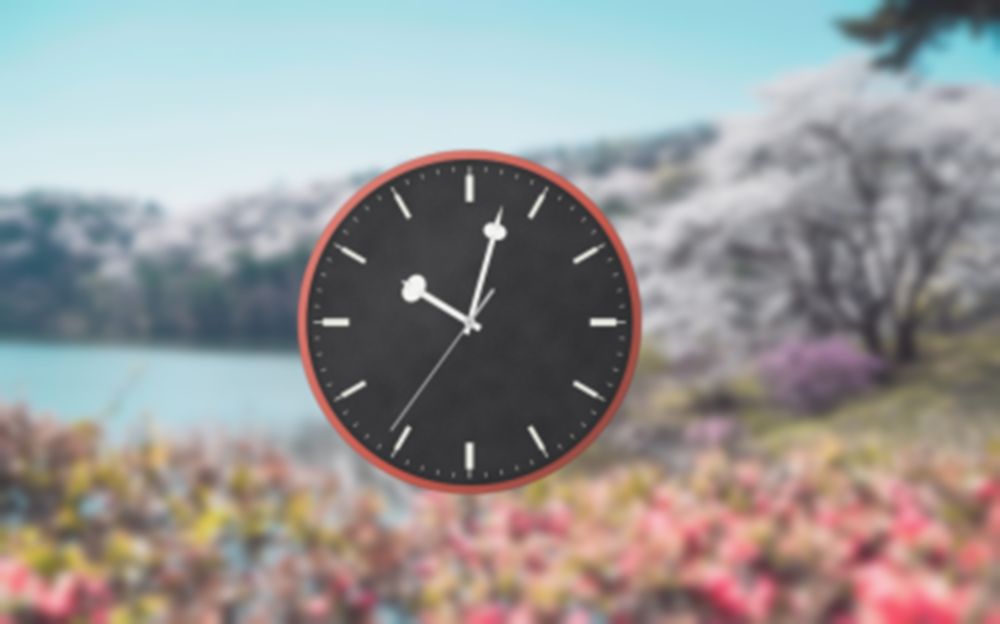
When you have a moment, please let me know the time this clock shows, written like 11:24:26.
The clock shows 10:02:36
